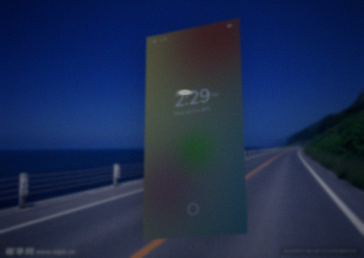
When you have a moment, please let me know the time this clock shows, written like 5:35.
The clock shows 2:29
